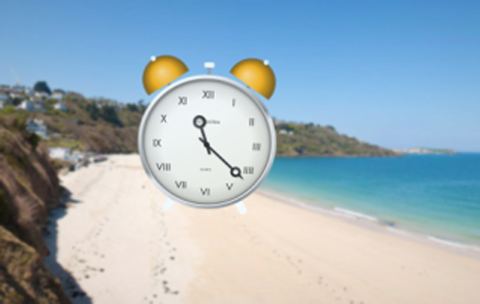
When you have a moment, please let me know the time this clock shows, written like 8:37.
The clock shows 11:22
